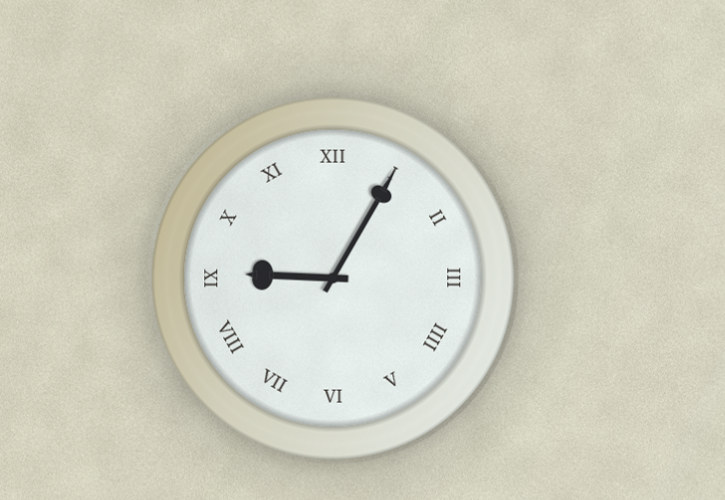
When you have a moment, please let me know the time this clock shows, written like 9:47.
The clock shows 9:05
